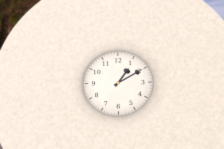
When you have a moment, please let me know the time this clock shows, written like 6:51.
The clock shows 1:10
